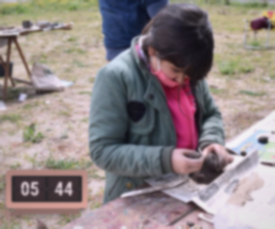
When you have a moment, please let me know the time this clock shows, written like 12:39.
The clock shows 5:44
